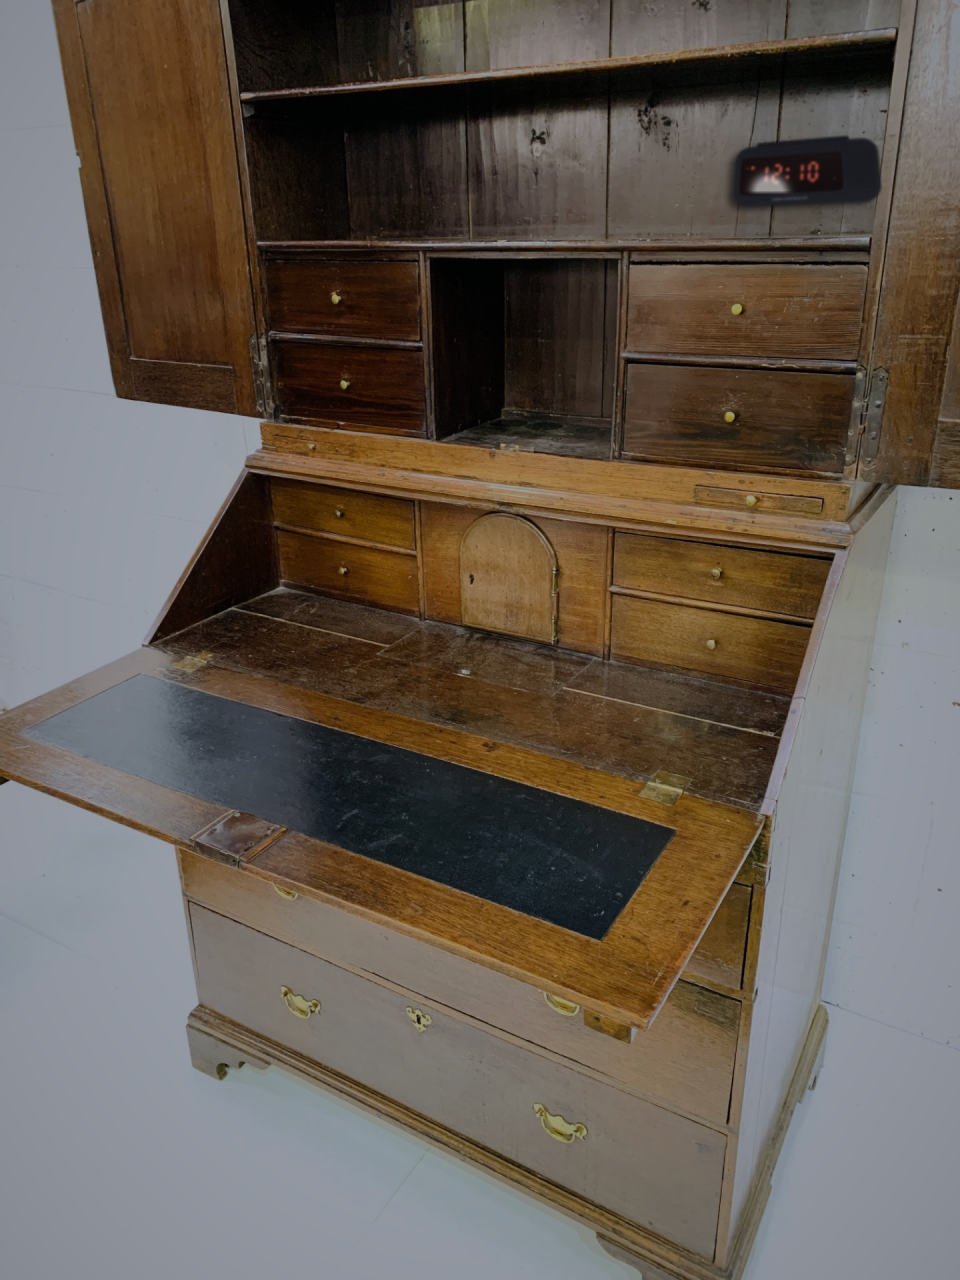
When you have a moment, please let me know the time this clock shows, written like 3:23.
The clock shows 12:10
